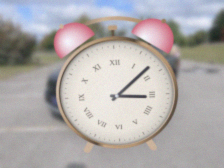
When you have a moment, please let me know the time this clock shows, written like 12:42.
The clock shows 3:08
